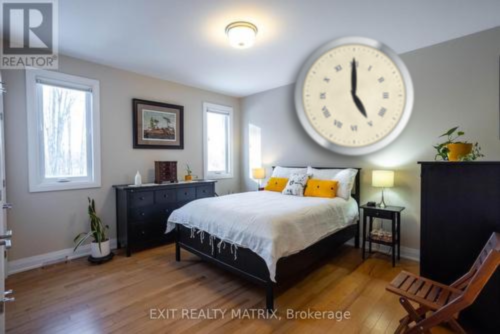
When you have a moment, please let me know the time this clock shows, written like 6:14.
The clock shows 5:00
